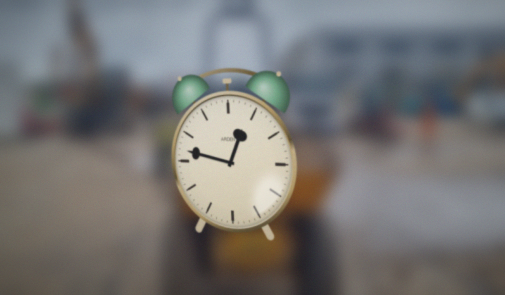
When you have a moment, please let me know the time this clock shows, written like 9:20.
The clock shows 12:47
